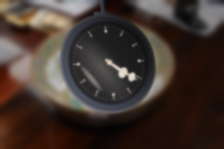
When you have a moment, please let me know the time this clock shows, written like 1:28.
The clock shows 4:21
